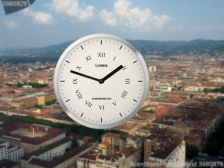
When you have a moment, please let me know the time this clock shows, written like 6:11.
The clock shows 1:48
